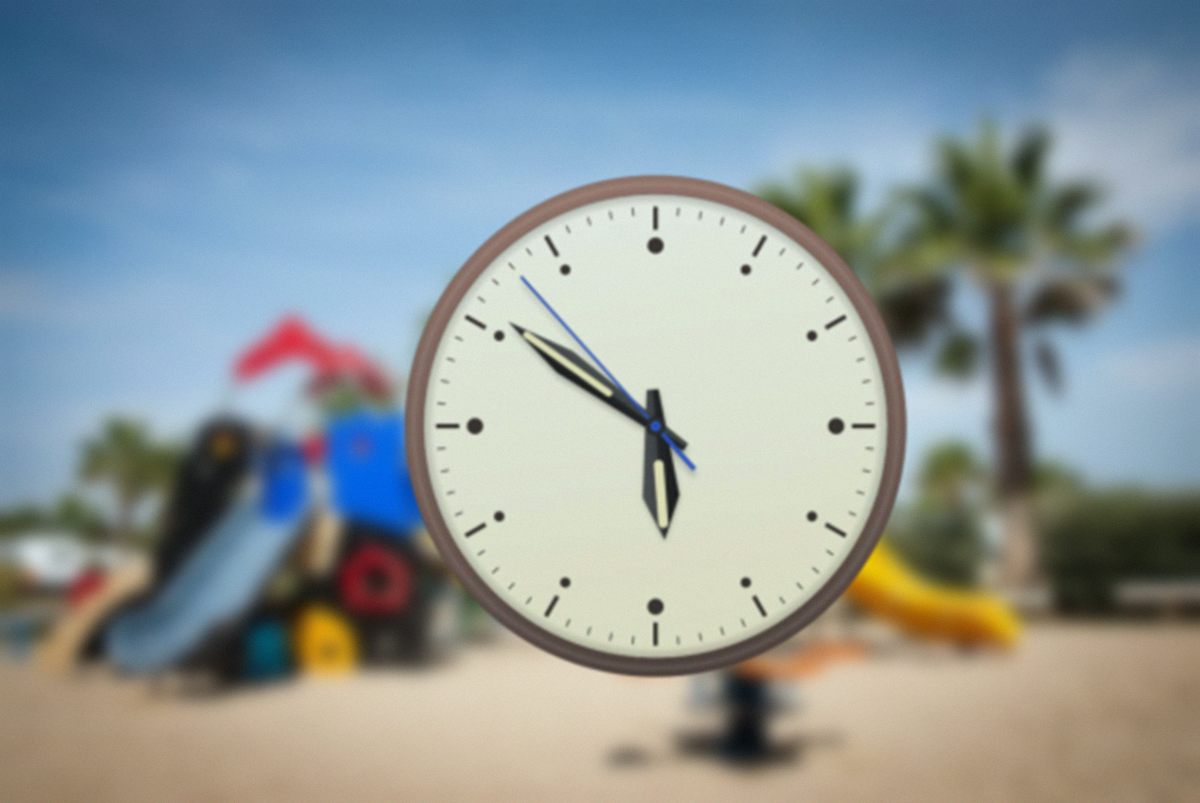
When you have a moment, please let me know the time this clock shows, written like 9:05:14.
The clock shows 5:50:53
